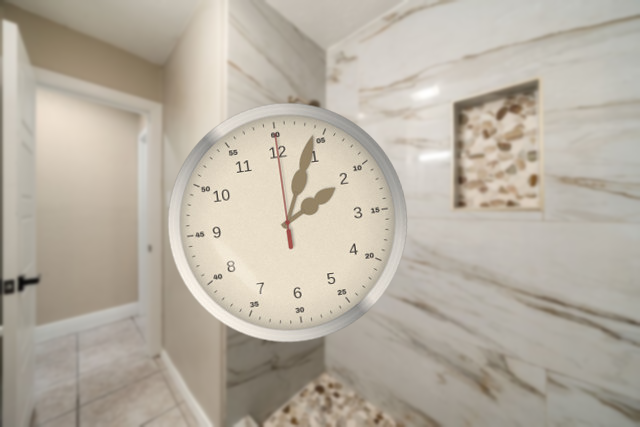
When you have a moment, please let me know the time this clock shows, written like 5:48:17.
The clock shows 2:04:00
